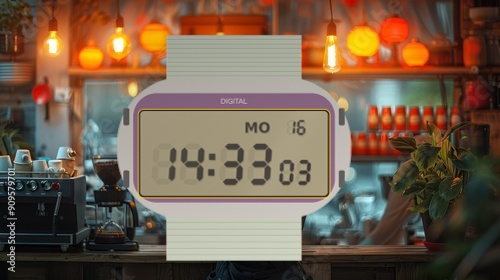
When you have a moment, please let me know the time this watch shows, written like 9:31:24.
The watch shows 14:33:03
